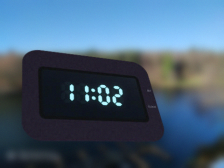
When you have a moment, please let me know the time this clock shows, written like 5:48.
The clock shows 11:02
